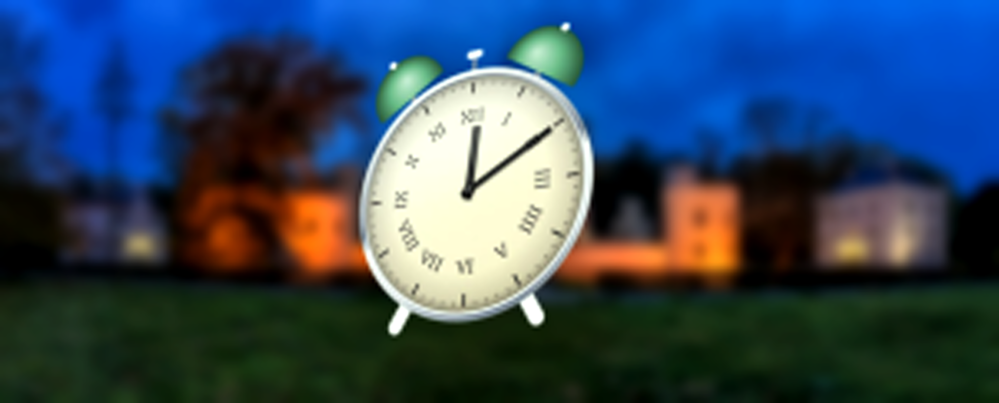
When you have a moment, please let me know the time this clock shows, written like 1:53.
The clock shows 12:10
